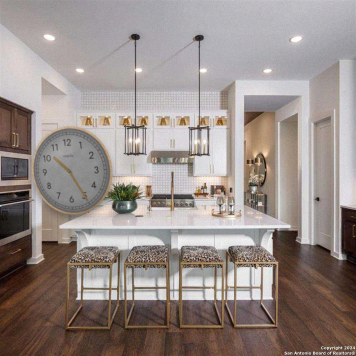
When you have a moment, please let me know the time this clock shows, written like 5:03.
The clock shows 10:25
